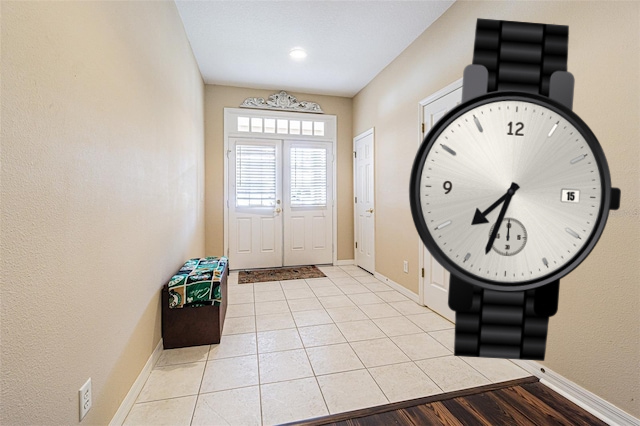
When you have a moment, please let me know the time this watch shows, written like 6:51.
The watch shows 7:33
